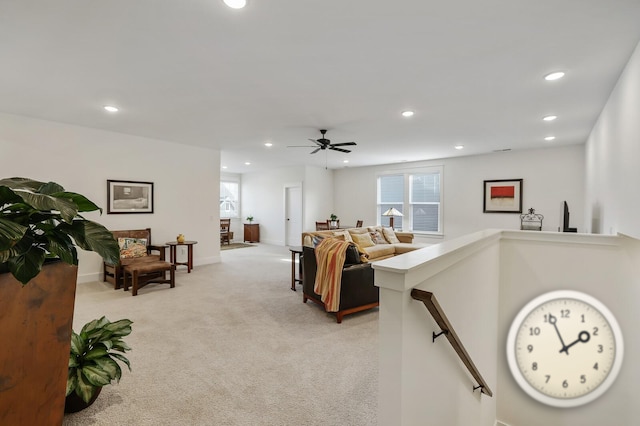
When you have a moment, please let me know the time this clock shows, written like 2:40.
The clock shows 1:56
